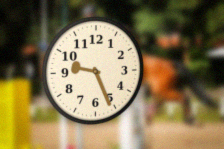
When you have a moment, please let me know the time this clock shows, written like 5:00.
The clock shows 9:26
